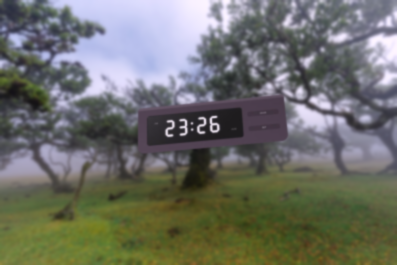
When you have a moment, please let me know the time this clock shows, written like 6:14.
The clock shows 23:26
